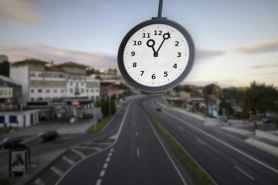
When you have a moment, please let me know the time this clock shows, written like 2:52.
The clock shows 11:04
